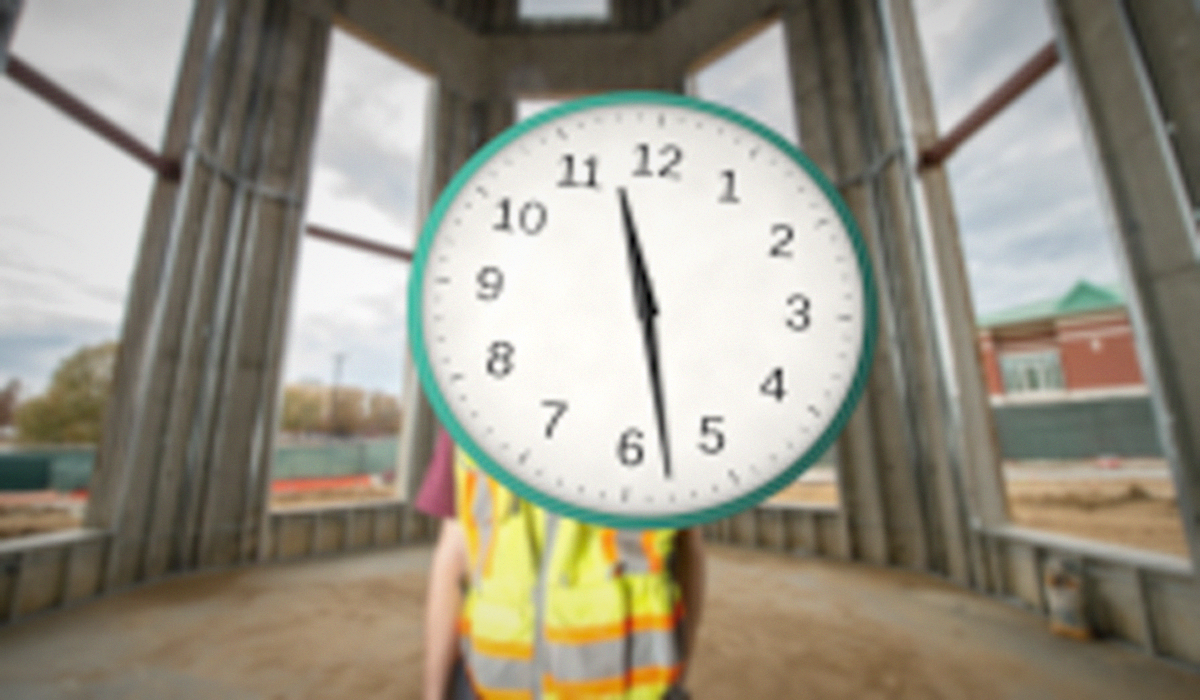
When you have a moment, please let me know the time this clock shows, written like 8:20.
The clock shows 11:28
